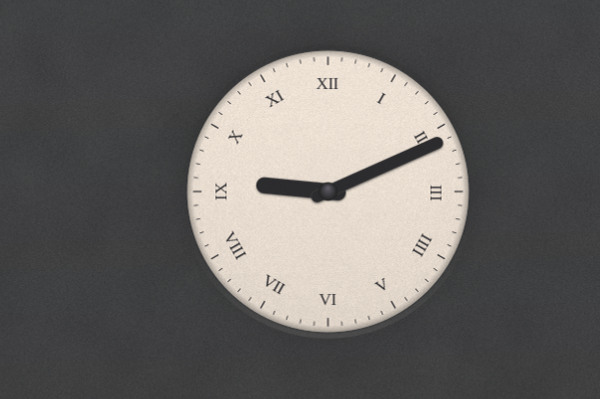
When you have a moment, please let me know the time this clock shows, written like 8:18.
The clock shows 9:11
